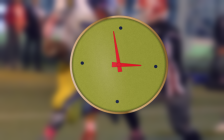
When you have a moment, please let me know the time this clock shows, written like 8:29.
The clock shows 2:58
